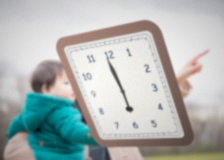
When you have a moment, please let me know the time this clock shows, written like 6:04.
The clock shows 5:59
